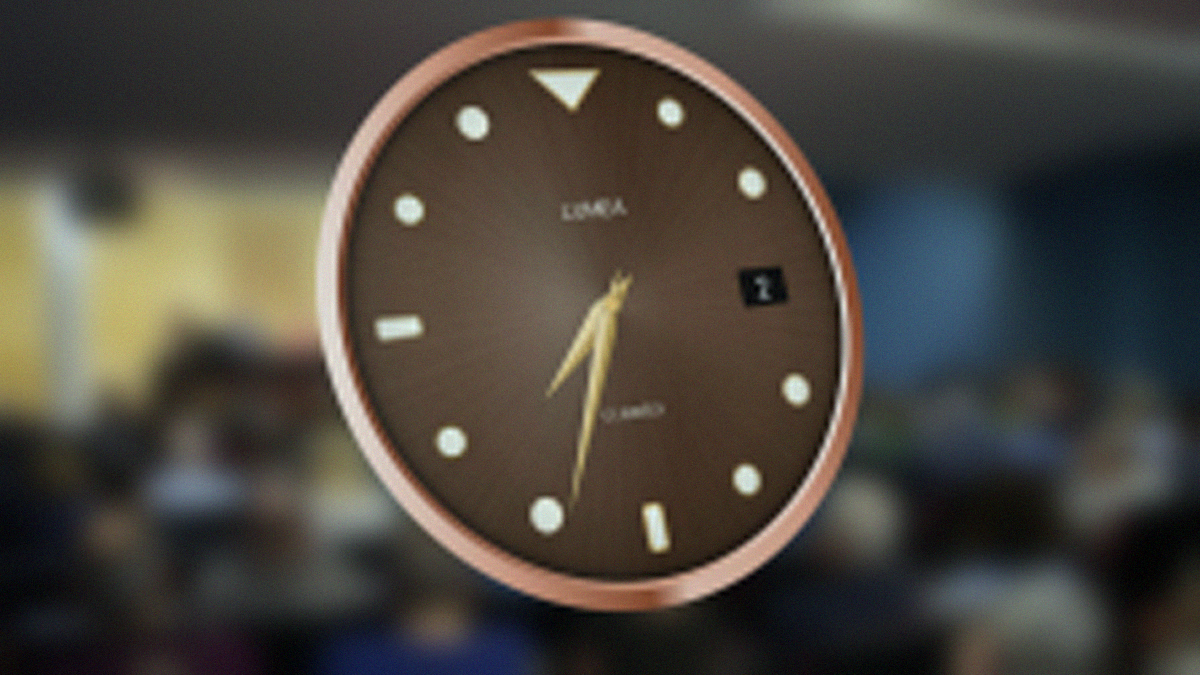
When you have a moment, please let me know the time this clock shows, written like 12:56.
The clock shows 7:34
